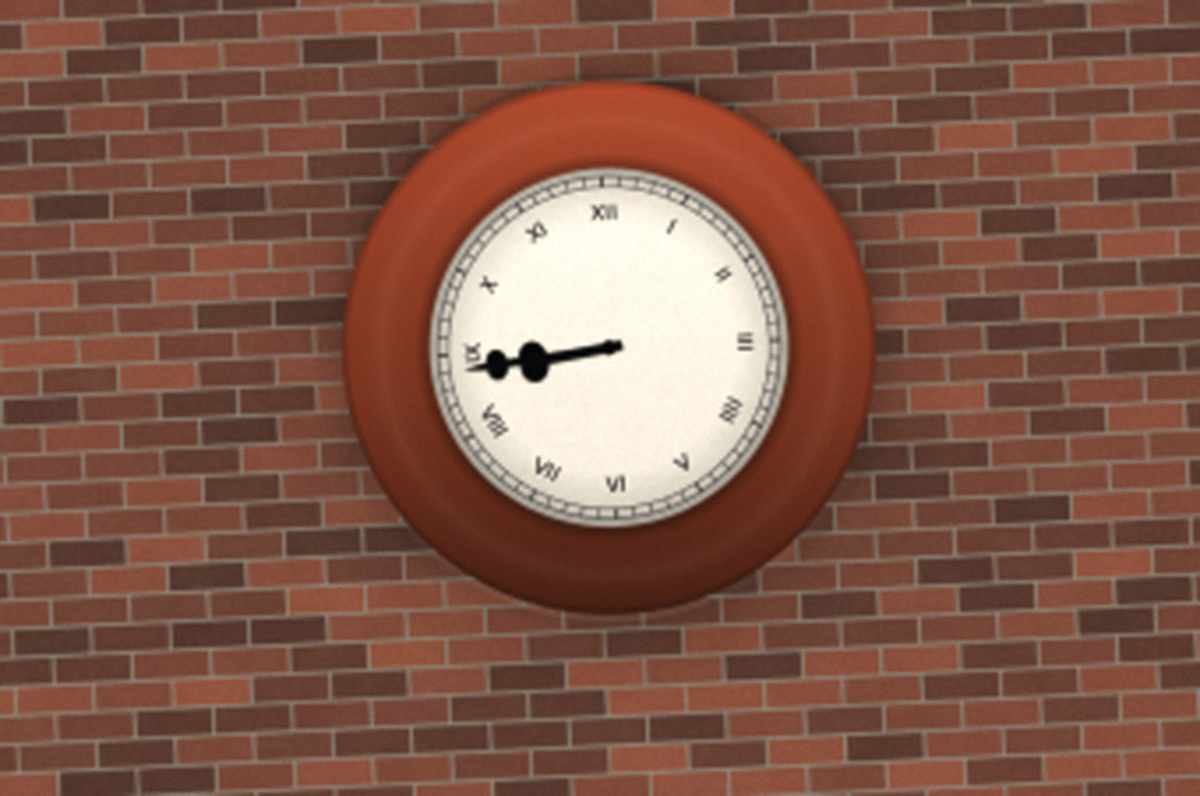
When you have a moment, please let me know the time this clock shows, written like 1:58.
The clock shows 8:44
